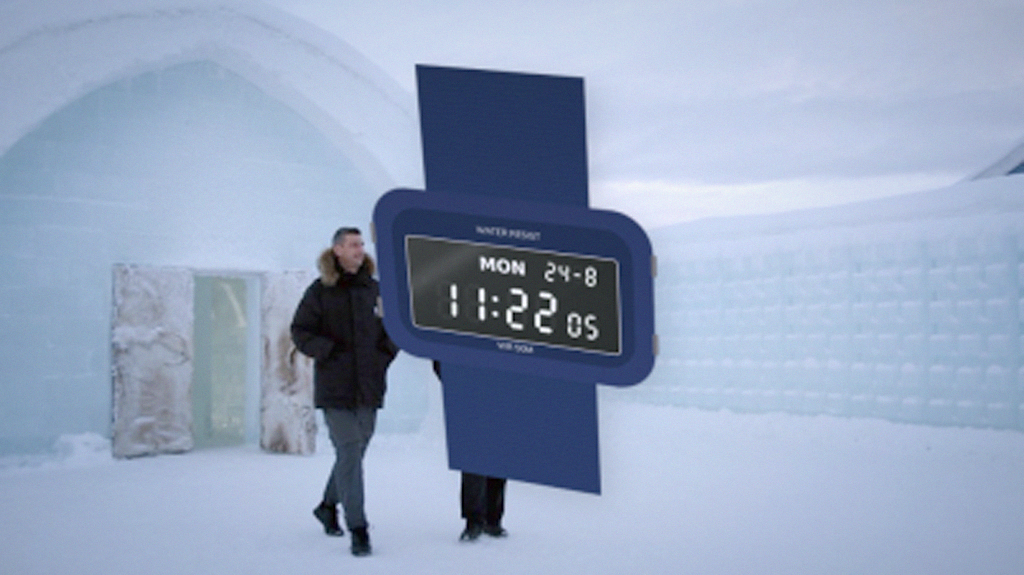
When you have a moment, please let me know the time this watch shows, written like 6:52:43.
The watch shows 11:22:05
